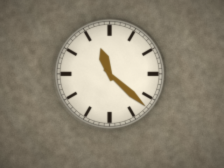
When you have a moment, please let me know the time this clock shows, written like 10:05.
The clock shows 11:22
